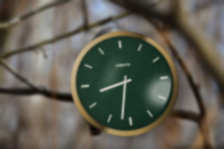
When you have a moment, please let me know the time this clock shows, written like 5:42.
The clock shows 8:32
